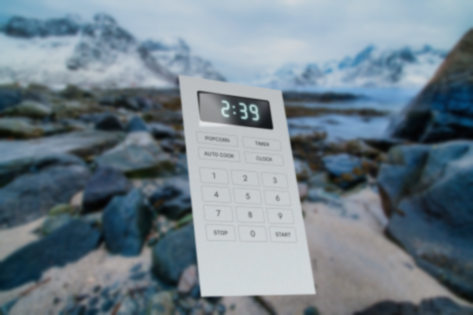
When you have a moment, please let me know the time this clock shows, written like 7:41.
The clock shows 2:39
